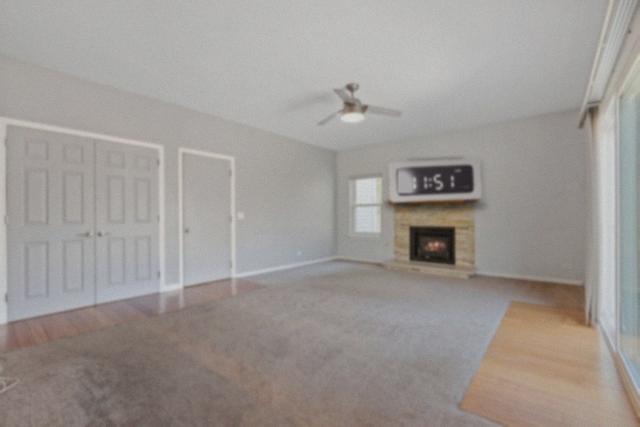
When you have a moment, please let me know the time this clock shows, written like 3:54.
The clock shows 11:51
